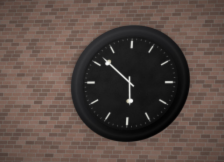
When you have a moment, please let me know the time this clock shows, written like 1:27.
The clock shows 5:52
